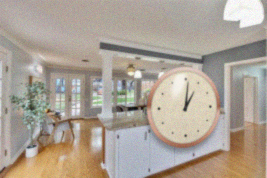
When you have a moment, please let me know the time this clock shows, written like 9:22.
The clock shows 1:01
